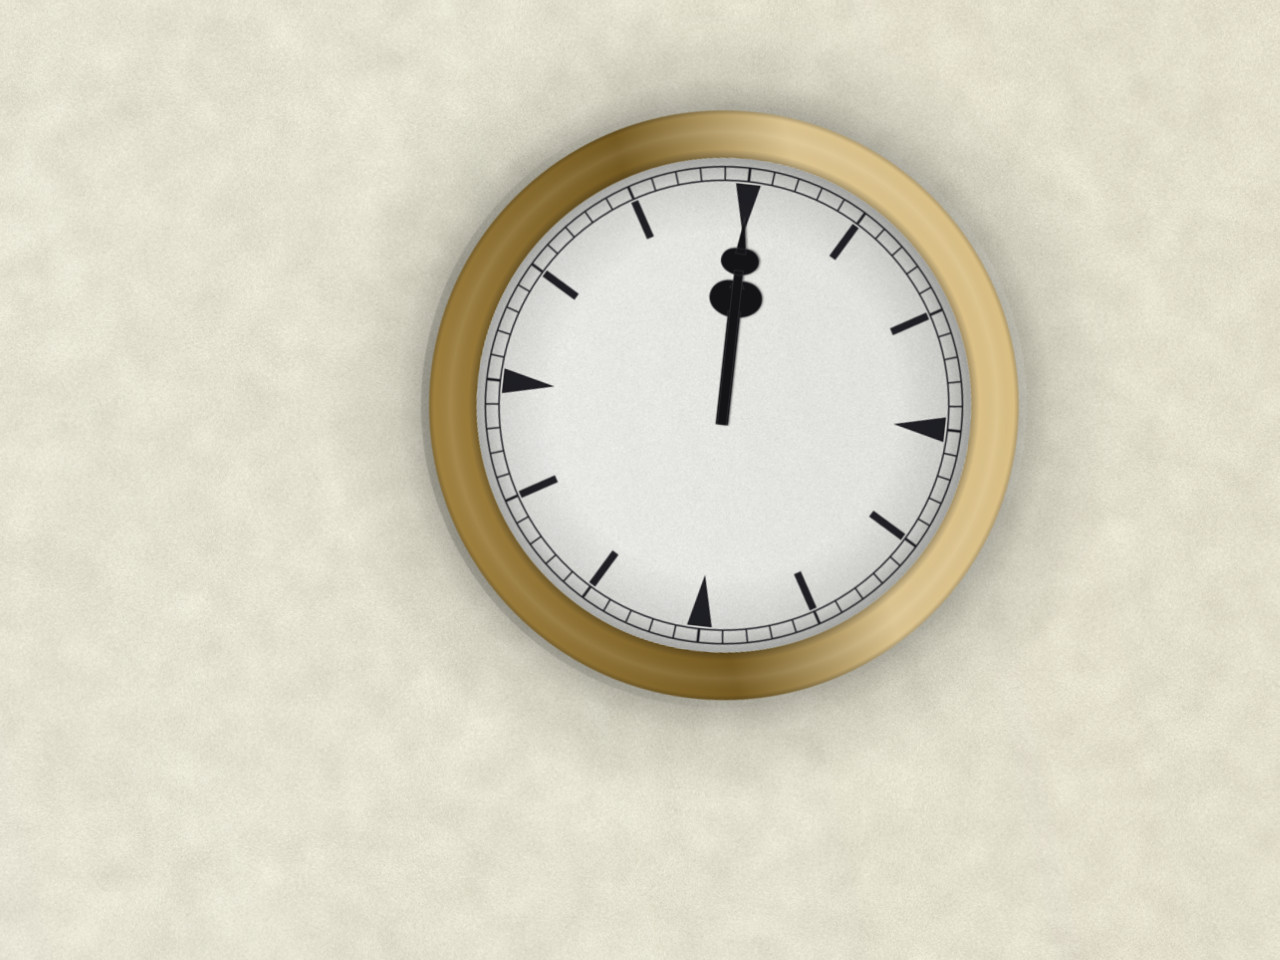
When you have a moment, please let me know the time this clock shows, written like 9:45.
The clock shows 12:00
